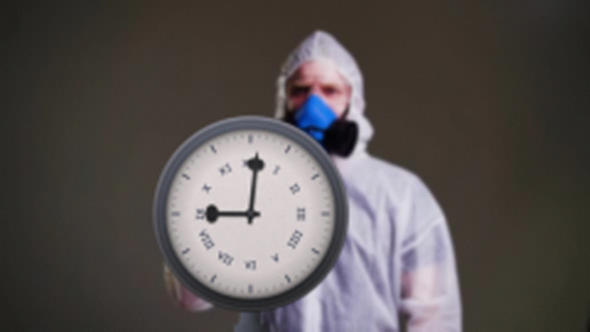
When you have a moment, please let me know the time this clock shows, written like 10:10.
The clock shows 9:01
